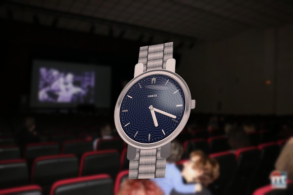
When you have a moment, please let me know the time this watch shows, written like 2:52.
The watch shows 5:19
